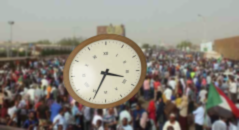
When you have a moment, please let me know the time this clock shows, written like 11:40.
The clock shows 3:34
